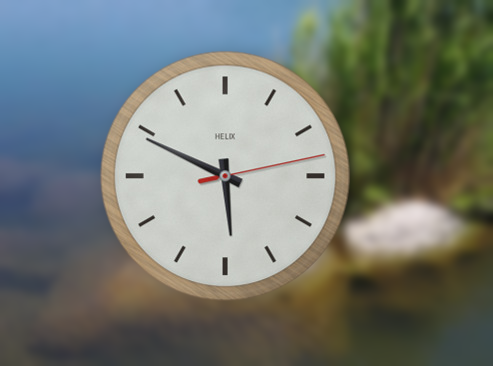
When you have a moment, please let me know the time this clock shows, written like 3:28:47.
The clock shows 5:49:13
